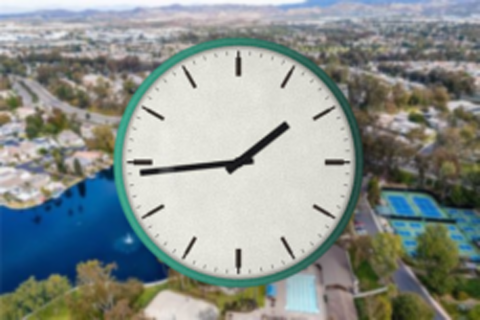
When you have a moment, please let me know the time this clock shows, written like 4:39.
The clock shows 1:44
